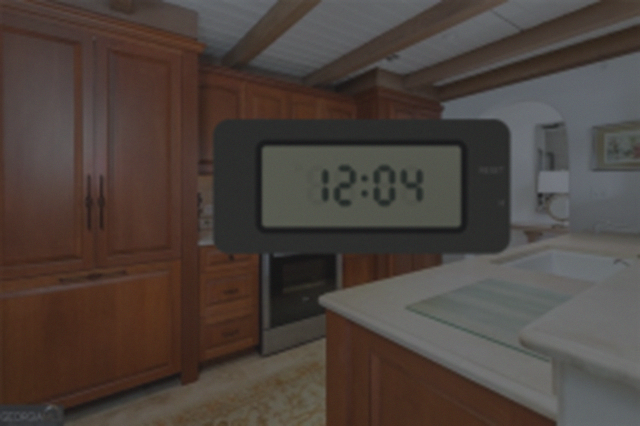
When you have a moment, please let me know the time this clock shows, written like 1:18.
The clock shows 12:04
